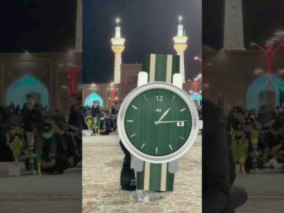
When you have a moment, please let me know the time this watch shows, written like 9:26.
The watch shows 1:14
